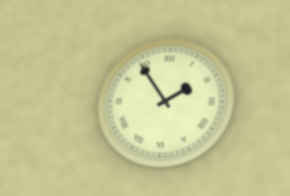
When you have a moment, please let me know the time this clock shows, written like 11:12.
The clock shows 1:54
